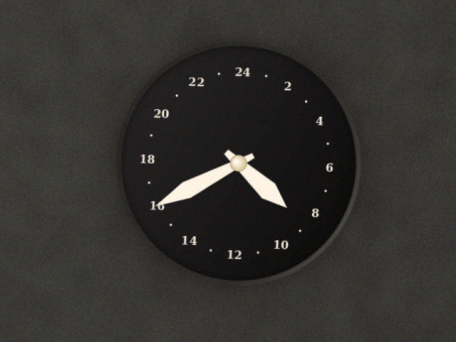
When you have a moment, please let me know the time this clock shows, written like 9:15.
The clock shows 8:40
